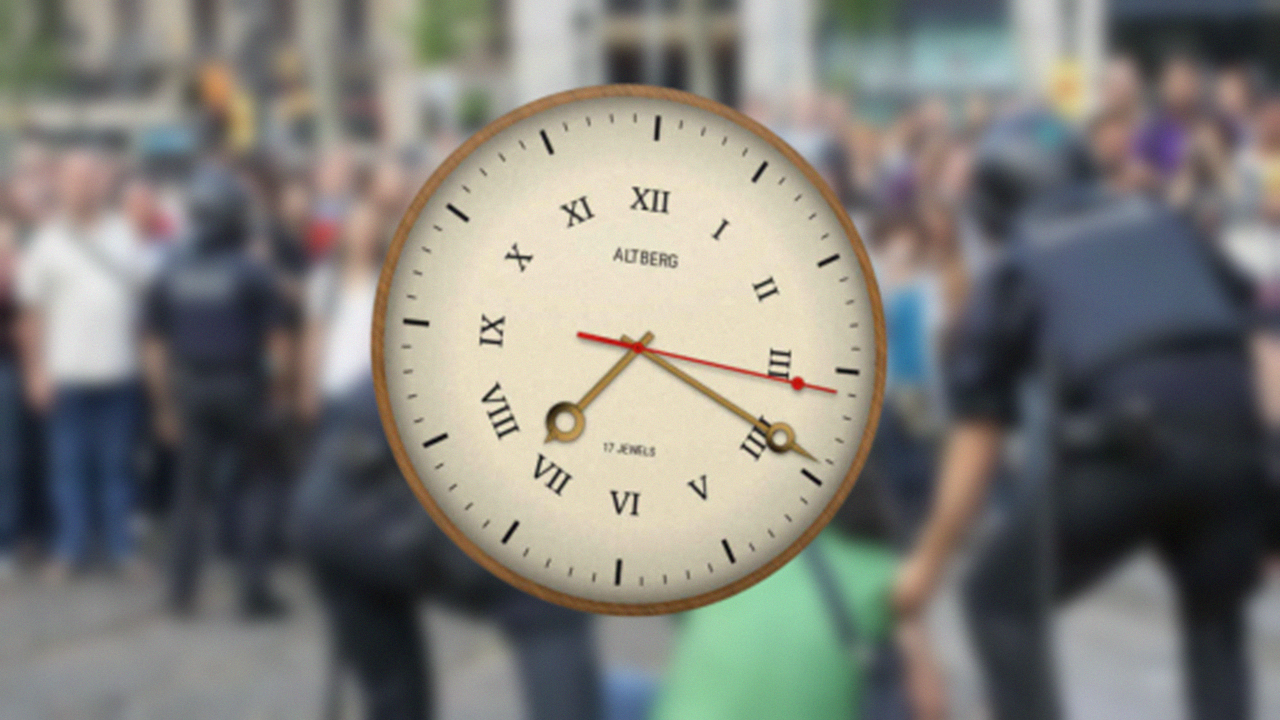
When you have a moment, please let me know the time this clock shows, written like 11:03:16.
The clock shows 7:19:16
